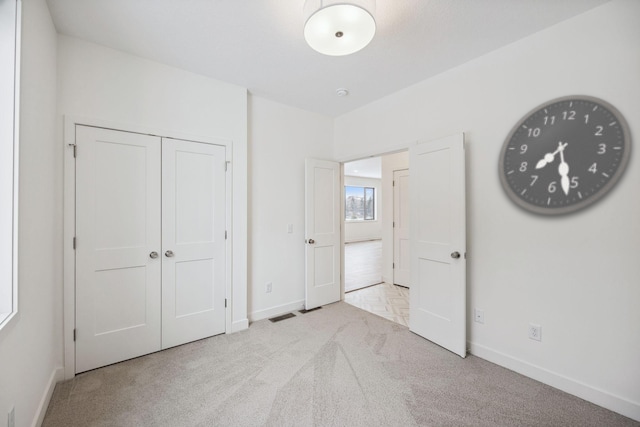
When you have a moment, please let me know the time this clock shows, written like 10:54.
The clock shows 7:27
